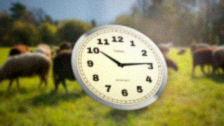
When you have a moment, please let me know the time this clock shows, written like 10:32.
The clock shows 10:14
